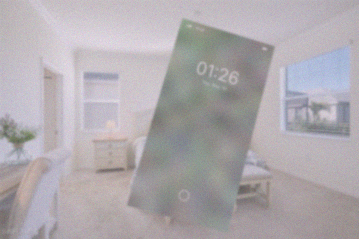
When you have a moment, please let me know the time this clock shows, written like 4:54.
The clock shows 1:26
